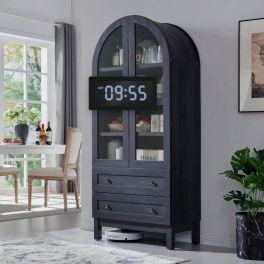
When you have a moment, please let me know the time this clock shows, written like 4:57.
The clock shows 9:55
